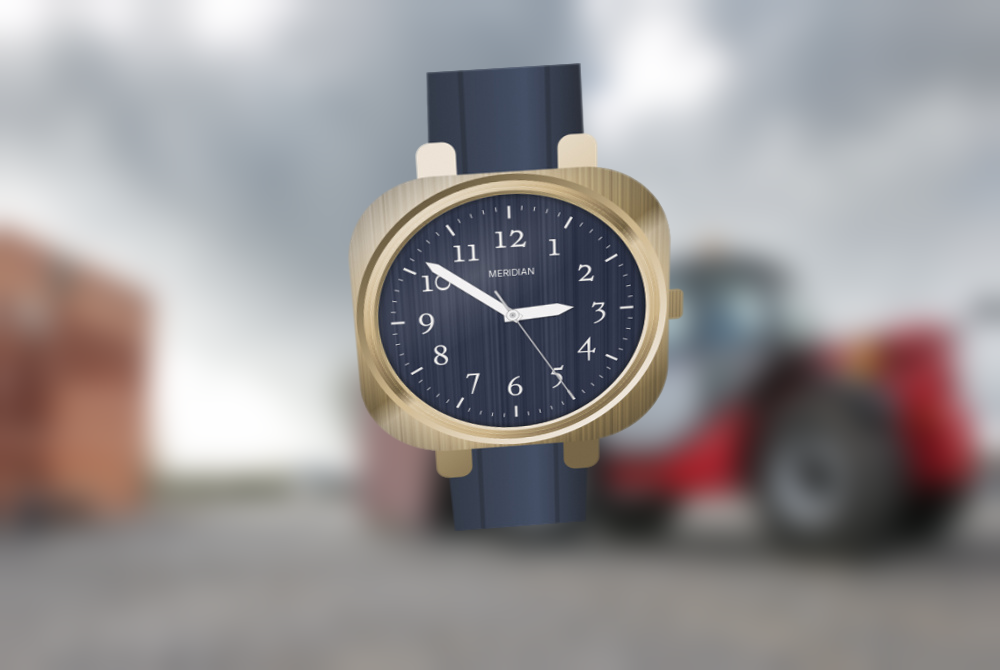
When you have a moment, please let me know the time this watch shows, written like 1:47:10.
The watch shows 2:51:25
